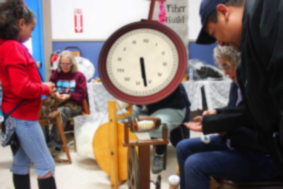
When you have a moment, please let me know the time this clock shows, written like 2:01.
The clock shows 5:27
